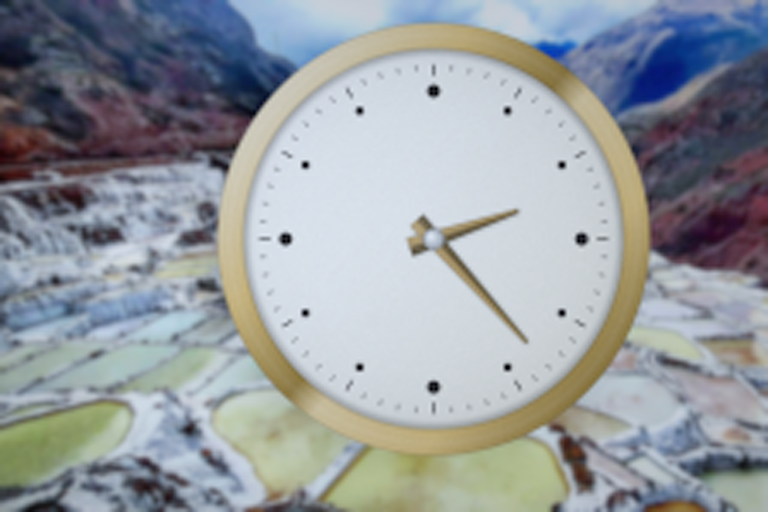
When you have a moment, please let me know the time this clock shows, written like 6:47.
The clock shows 2:23
